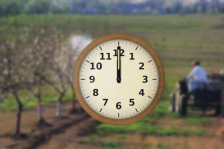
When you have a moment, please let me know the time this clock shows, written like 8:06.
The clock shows 12:00
